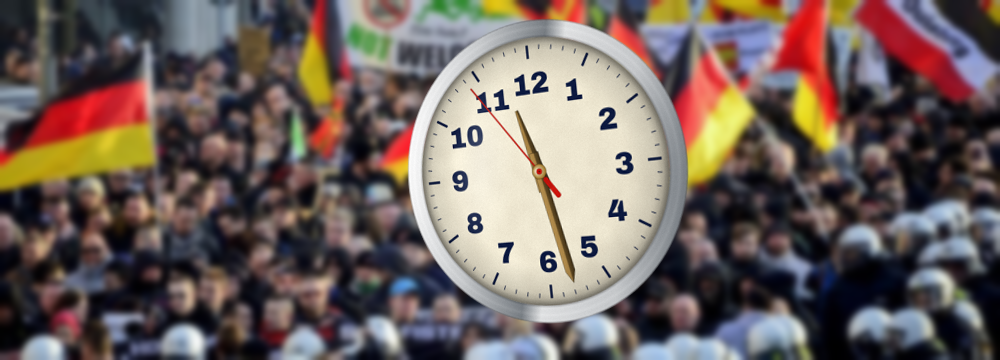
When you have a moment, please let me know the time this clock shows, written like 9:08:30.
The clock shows 11:27:54
